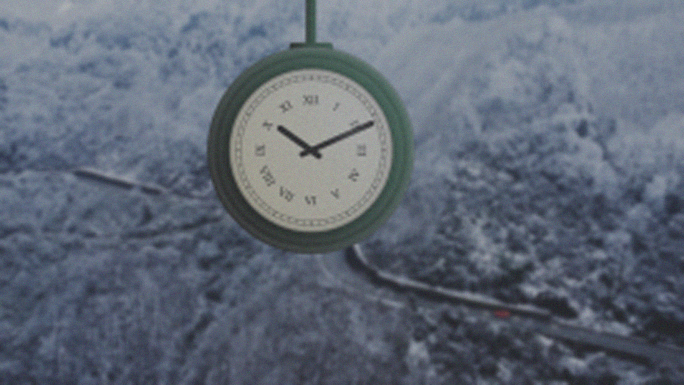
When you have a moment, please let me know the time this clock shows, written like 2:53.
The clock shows 10:11
